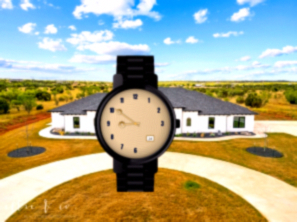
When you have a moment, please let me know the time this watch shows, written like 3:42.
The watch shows 8:51
